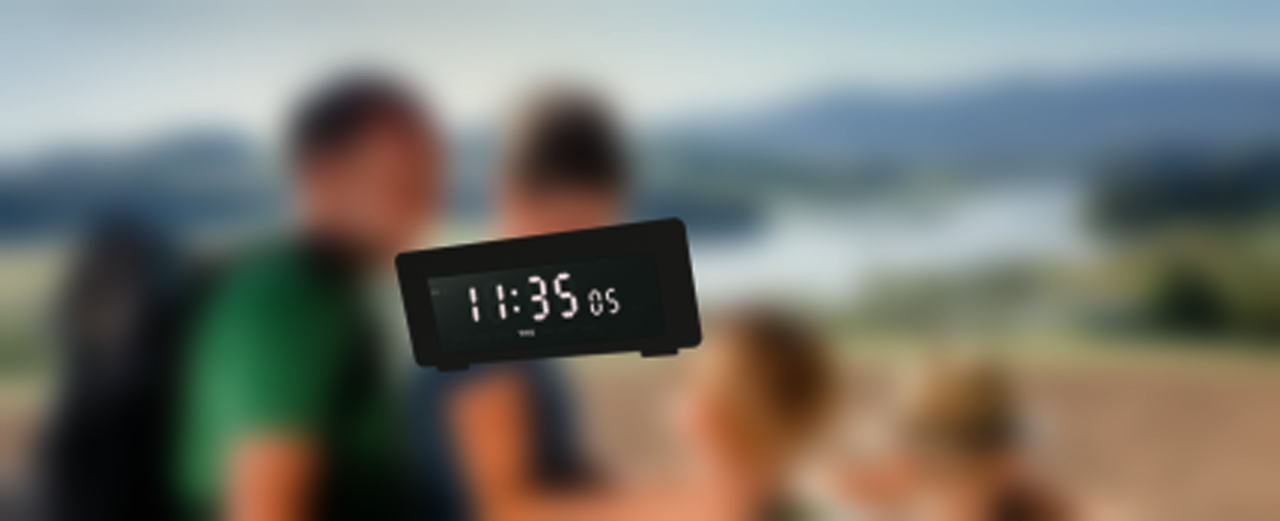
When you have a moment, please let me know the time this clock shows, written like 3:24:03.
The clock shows 11:35:05
